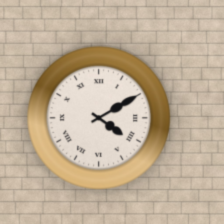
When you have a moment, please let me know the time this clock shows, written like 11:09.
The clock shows 4:10
